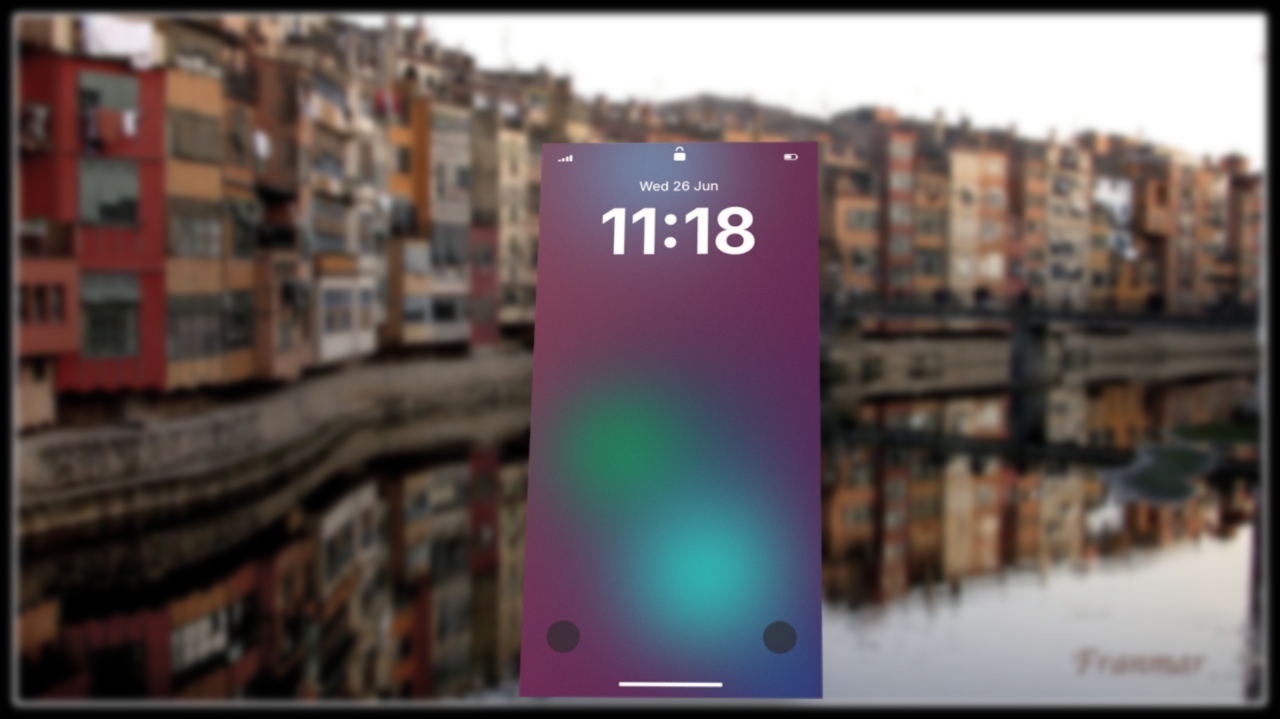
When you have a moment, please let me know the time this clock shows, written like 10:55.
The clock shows 11:18
